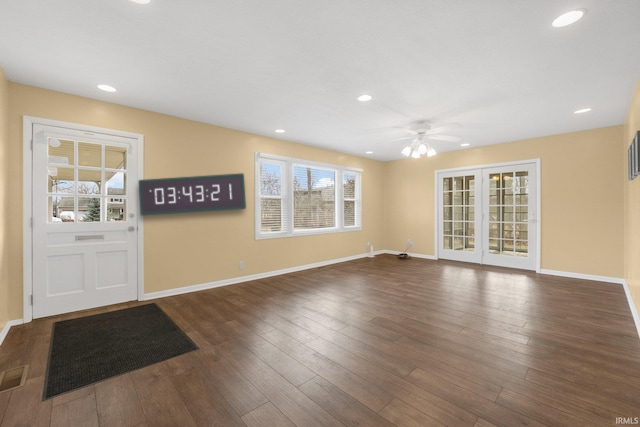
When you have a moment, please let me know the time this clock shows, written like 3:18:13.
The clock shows 3:43:21
